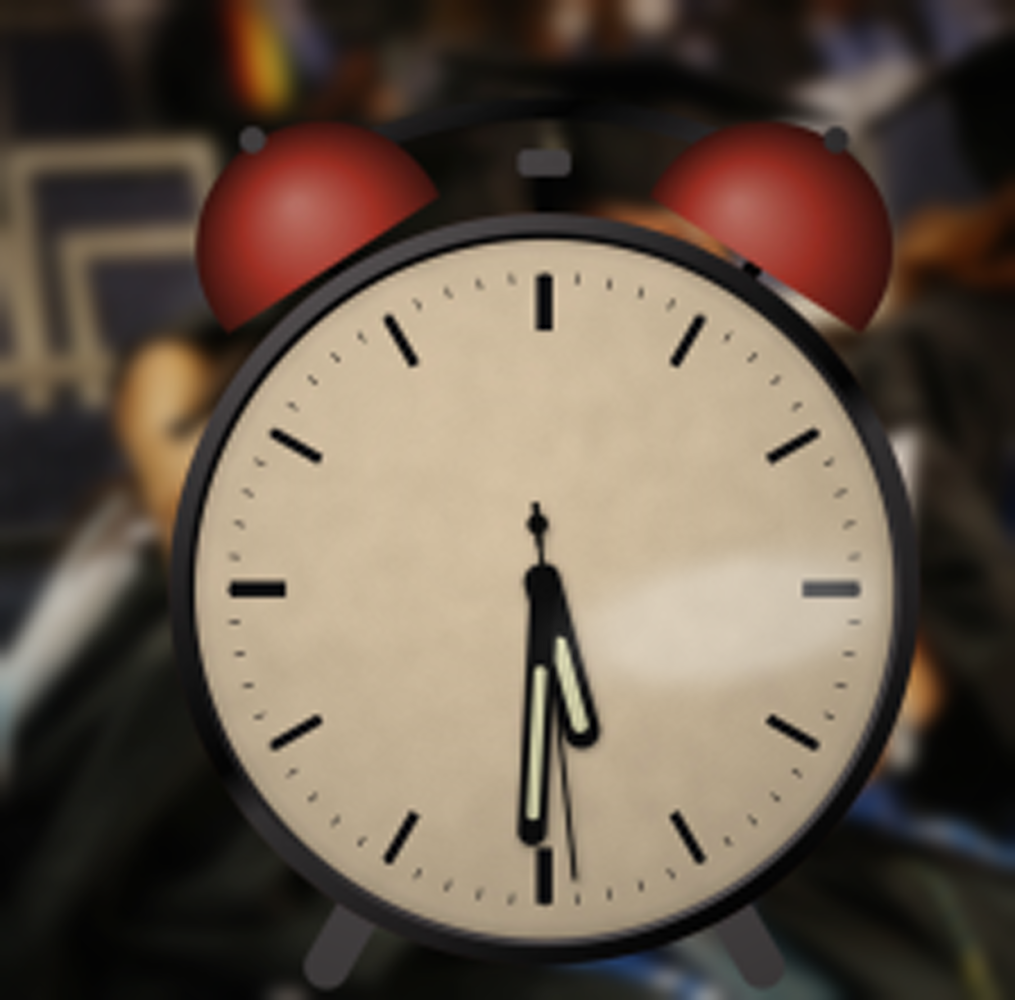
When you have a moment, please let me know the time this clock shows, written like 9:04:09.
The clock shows 5:30:29
